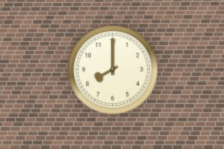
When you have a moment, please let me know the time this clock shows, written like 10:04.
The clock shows 8:00
